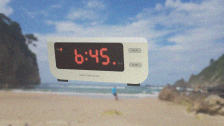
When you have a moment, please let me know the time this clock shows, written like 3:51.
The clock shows 6:45
